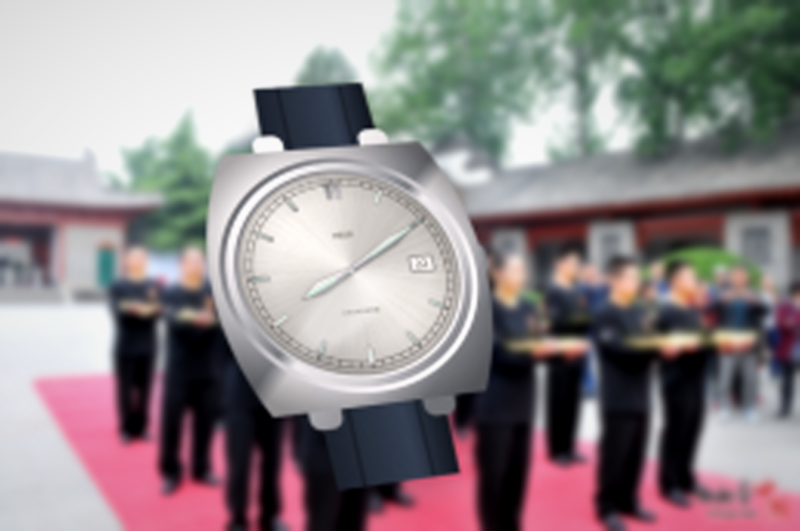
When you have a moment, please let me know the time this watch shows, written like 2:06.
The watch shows 8:10
